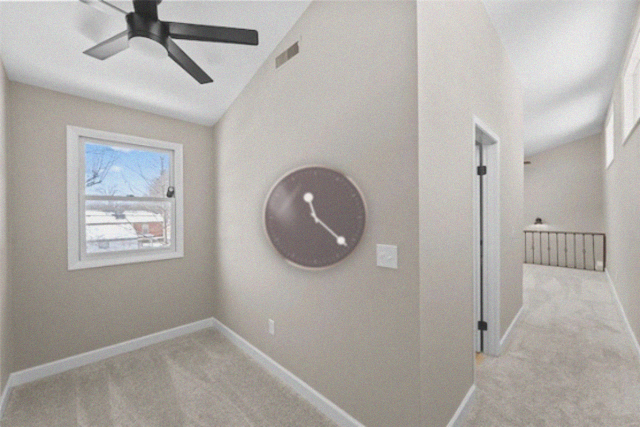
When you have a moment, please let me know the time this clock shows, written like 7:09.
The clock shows 11:22
